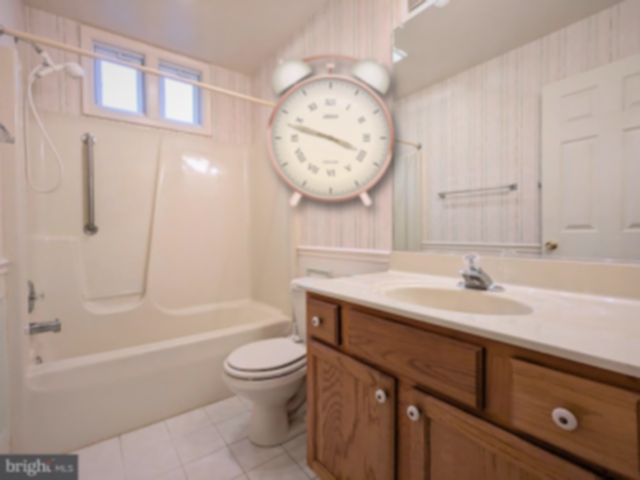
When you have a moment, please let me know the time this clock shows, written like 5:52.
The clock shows 3:48
